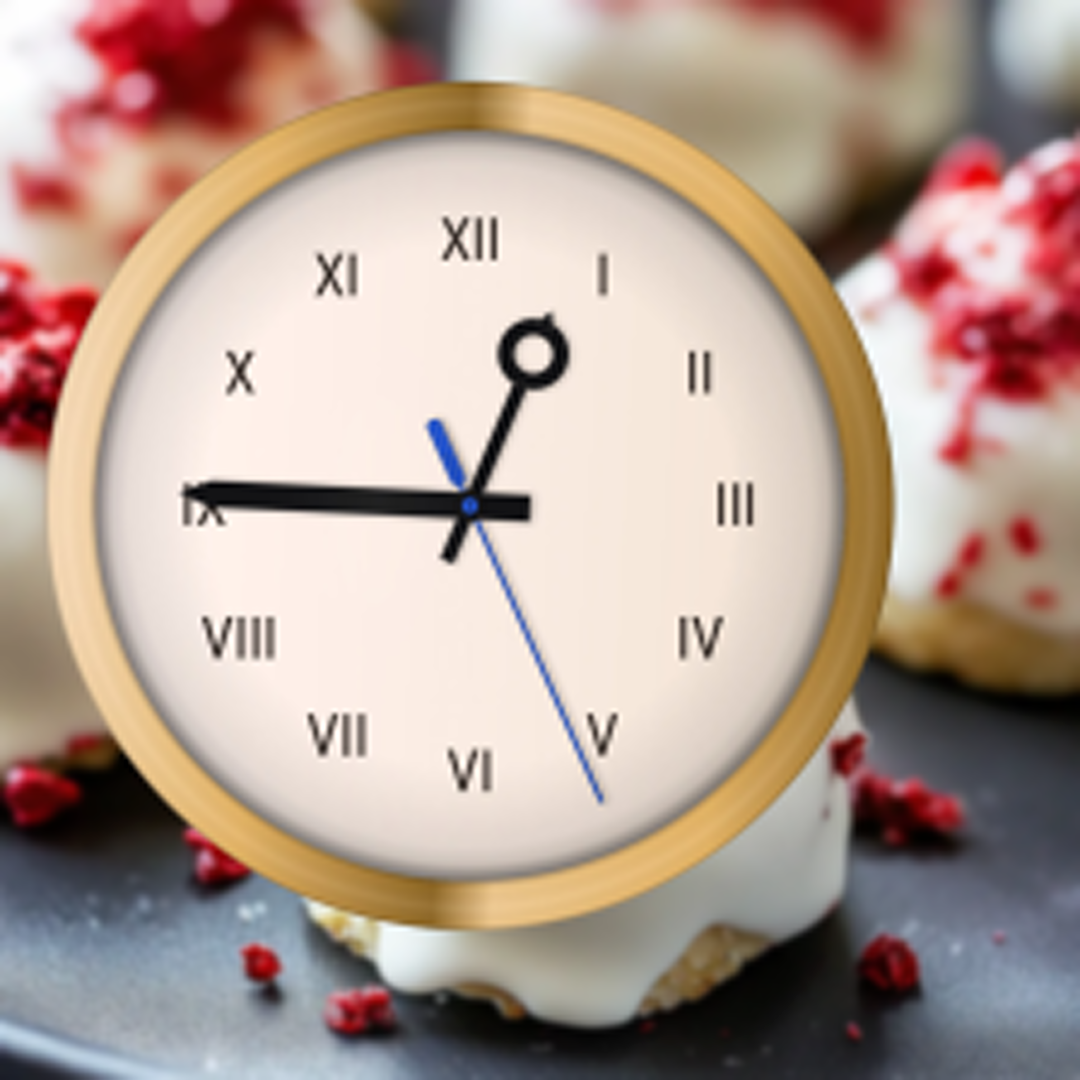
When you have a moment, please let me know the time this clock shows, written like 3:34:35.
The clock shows 12:45:26
